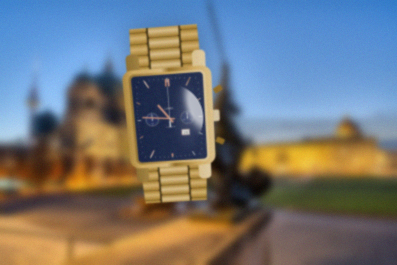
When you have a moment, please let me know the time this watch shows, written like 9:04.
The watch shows 10:46
